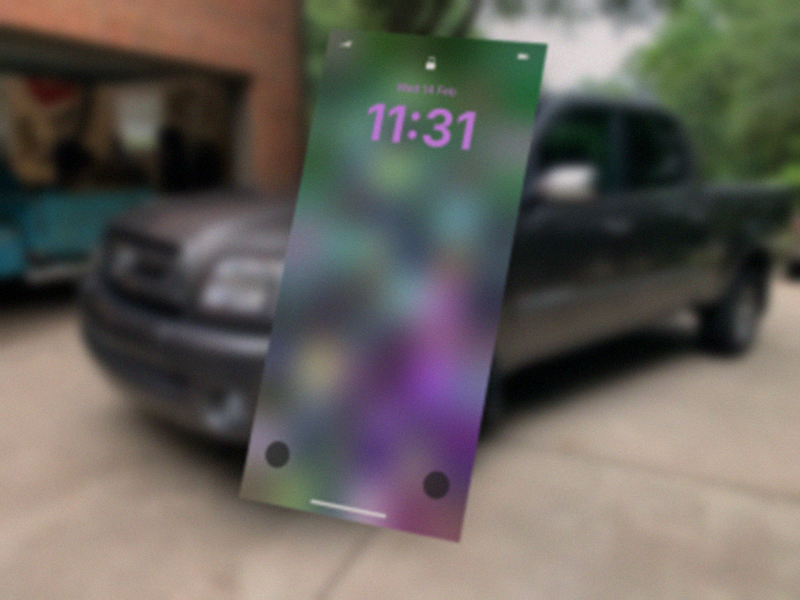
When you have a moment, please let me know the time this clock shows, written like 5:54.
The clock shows 11:31
